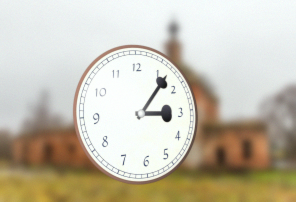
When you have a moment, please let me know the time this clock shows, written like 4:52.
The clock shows 3:07
